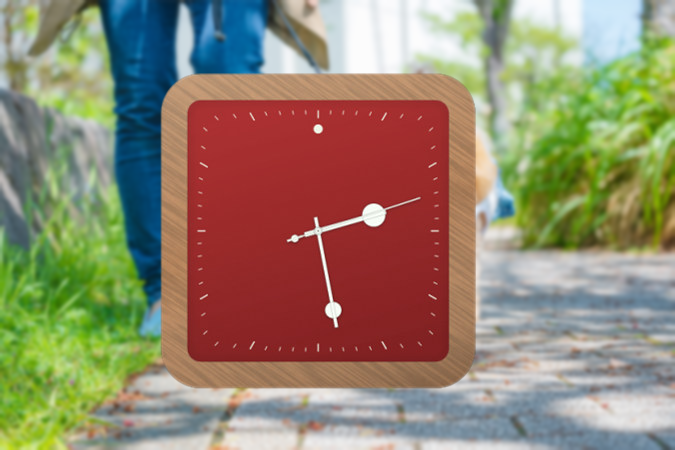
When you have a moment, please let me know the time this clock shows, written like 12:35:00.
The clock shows 2:28:12
